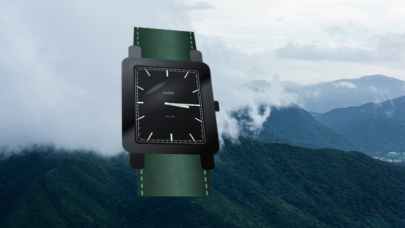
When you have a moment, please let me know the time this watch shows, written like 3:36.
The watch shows 3:15
